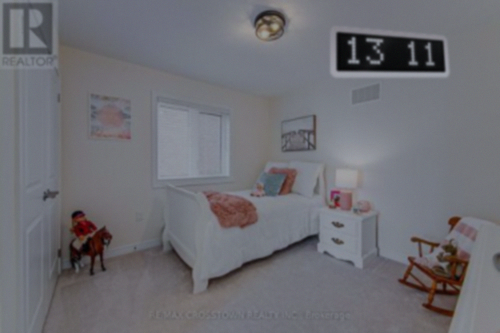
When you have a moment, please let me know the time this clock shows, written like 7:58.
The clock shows 13:11
